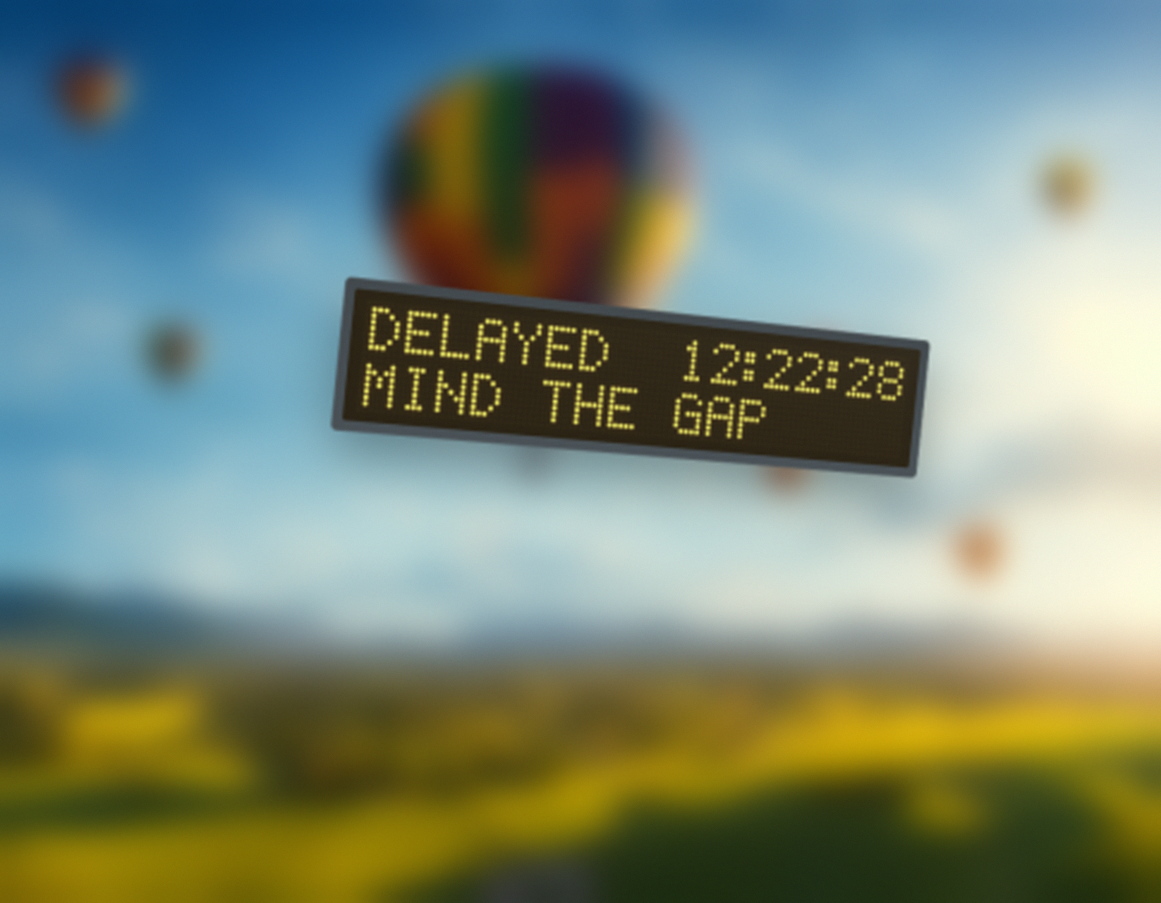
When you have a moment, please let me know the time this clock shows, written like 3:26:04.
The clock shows 12:22:28
